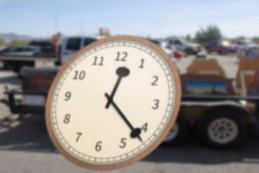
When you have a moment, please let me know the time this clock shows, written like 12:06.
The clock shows 12:22
